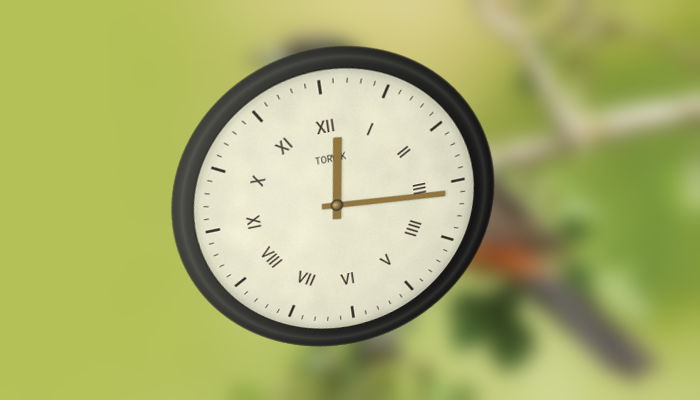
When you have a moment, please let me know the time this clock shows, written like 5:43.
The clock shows 12:16
